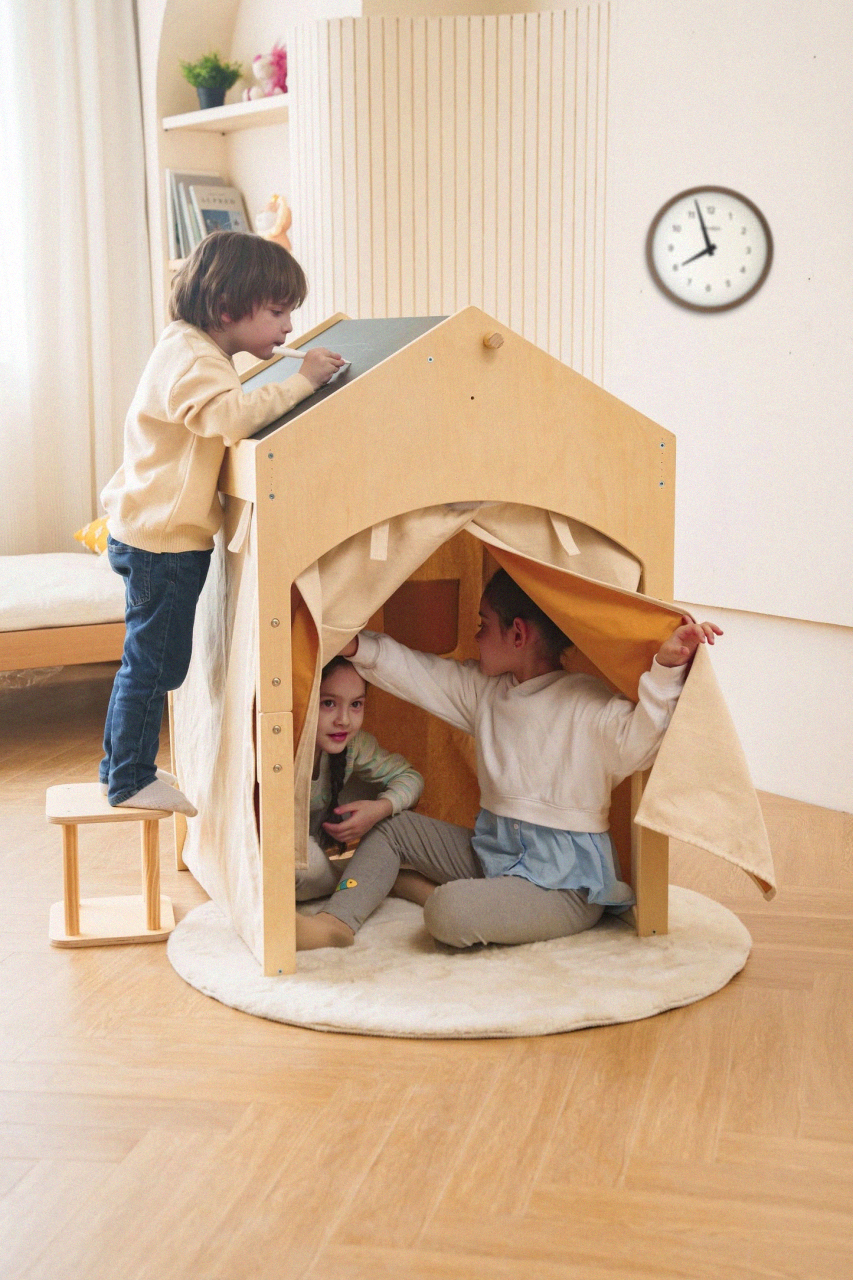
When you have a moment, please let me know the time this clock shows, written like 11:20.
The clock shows 7:57
